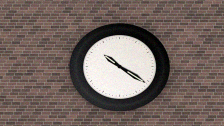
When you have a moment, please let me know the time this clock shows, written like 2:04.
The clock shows 10:21
